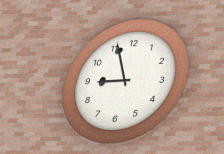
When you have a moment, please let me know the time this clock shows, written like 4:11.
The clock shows 8:56
